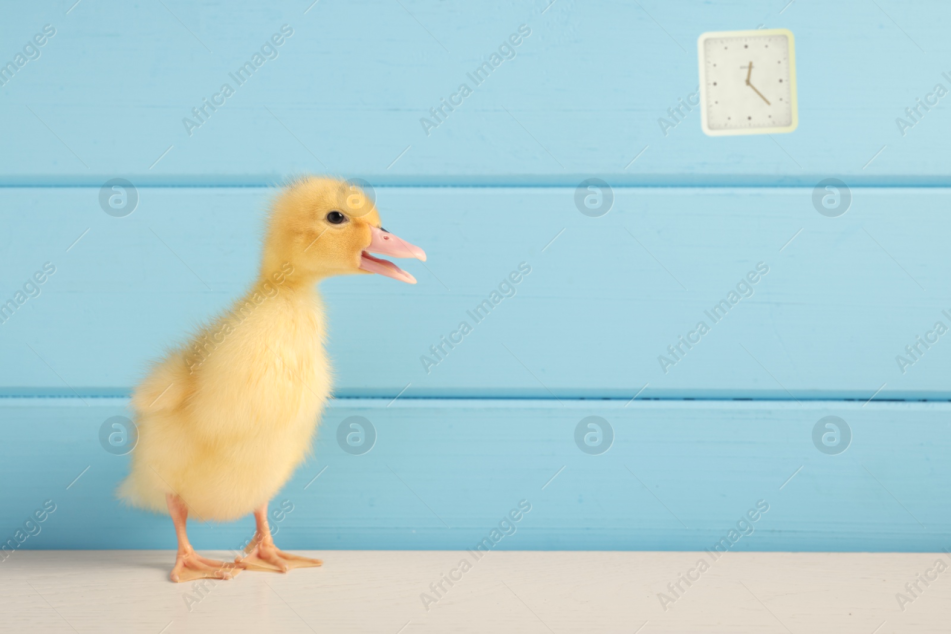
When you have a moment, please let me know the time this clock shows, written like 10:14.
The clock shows 12:23
